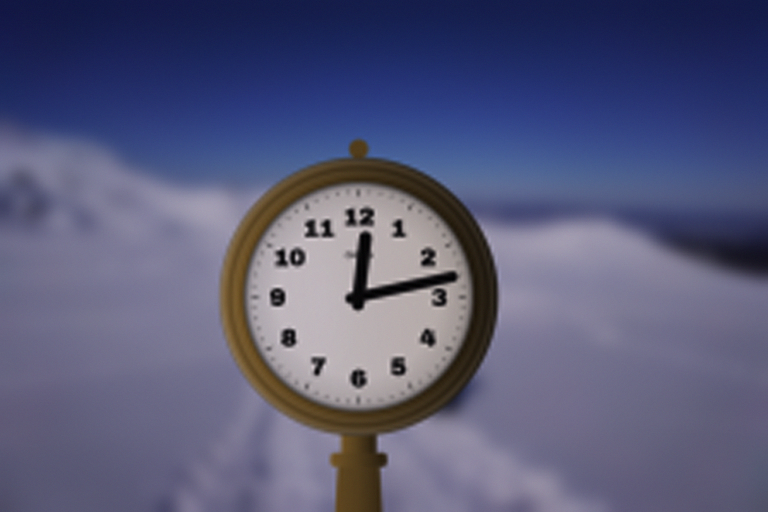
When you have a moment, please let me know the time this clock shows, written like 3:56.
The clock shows 12:13
